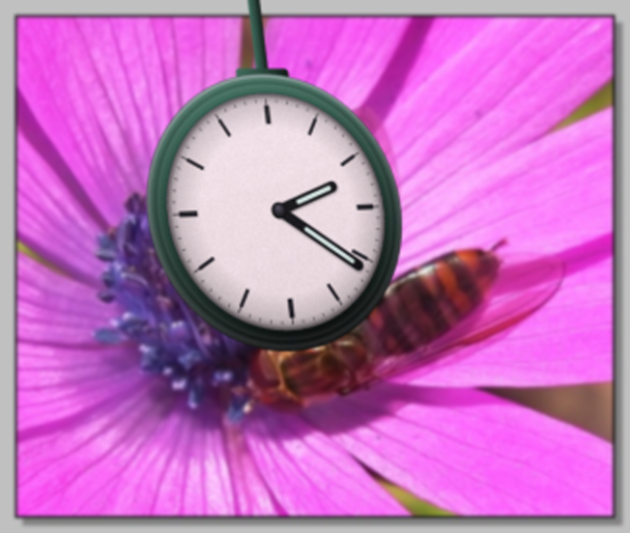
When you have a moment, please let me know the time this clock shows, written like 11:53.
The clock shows 2:21
